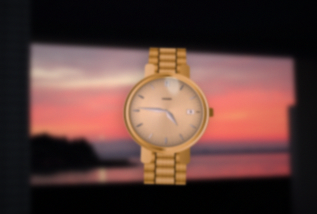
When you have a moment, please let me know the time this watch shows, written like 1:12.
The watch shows 4:46
